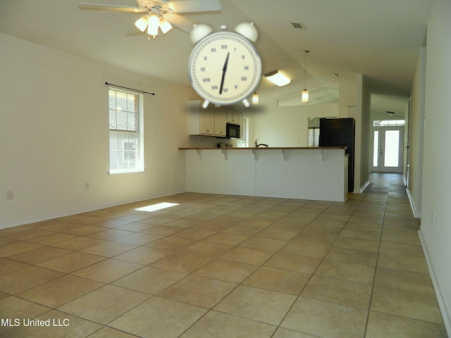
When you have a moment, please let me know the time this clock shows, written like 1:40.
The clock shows 12:32
